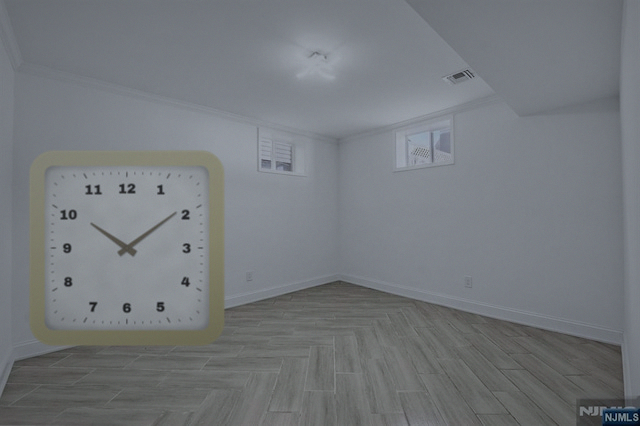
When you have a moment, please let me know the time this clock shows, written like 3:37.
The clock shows 10:09
